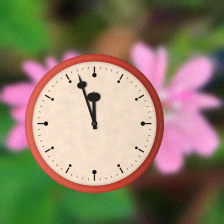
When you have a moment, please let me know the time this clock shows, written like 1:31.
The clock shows 11:57
